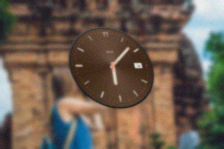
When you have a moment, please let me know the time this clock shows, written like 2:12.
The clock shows 6:08
